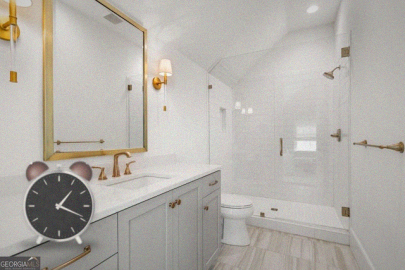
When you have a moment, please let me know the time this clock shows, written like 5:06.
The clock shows 1:19
